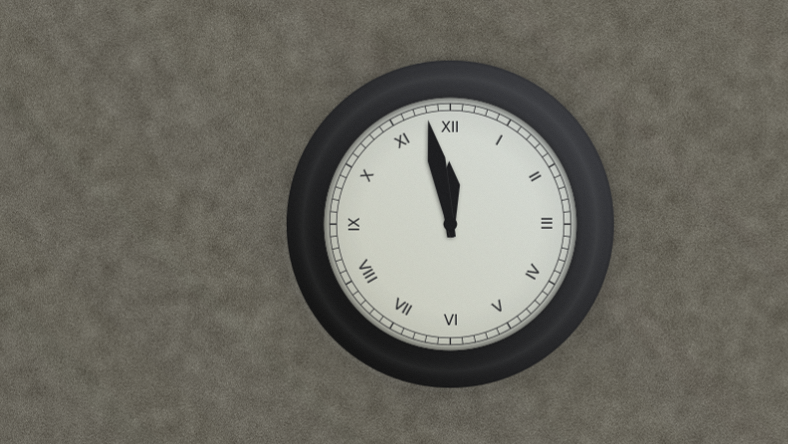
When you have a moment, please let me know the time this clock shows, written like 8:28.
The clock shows 11:58
